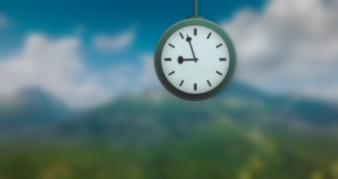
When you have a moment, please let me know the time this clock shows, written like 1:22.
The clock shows 8:57
